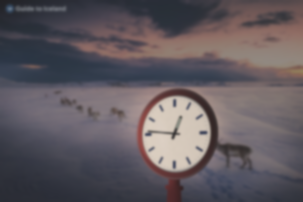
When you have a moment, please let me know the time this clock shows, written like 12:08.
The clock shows 12:46
